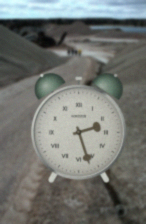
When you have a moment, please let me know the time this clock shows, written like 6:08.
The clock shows 2:27
